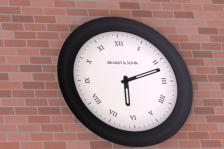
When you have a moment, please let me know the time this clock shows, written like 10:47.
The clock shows 6:12
